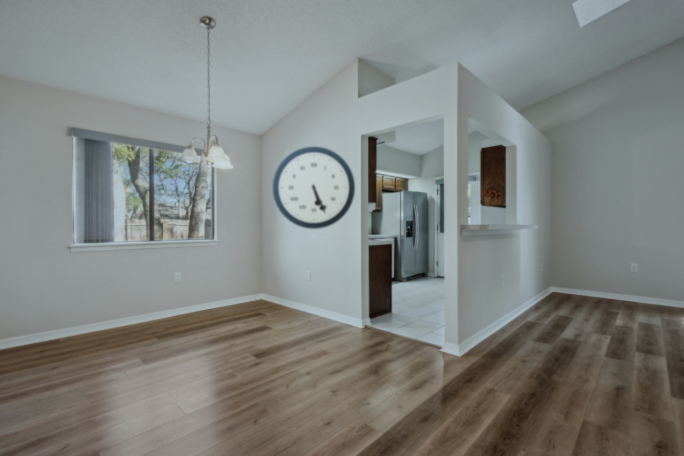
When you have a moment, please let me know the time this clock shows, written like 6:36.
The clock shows 5:26
